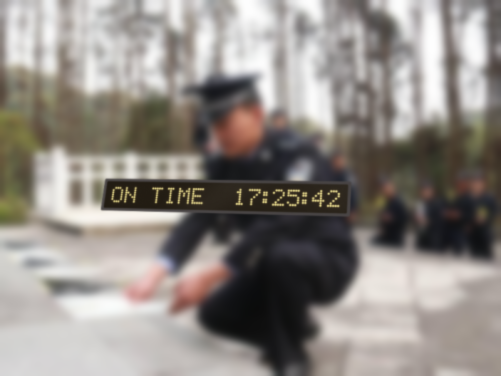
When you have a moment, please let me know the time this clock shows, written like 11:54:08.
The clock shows 17:25:42
